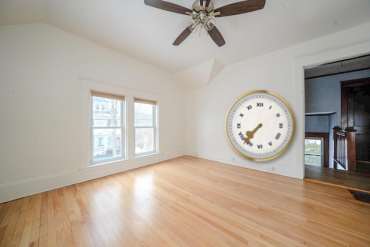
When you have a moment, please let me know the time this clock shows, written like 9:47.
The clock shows 7:37
